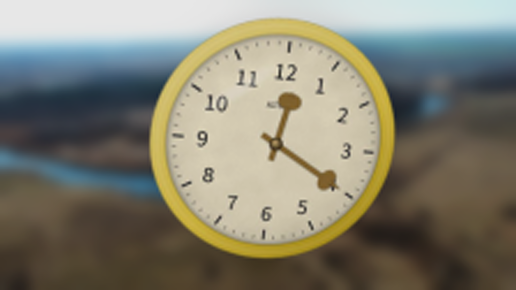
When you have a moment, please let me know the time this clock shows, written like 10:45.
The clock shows 12:20
